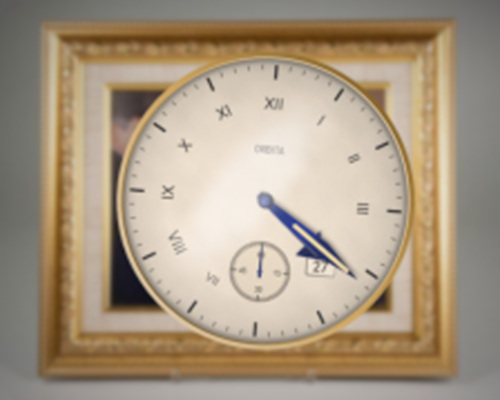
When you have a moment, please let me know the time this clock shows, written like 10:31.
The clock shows 4:21
